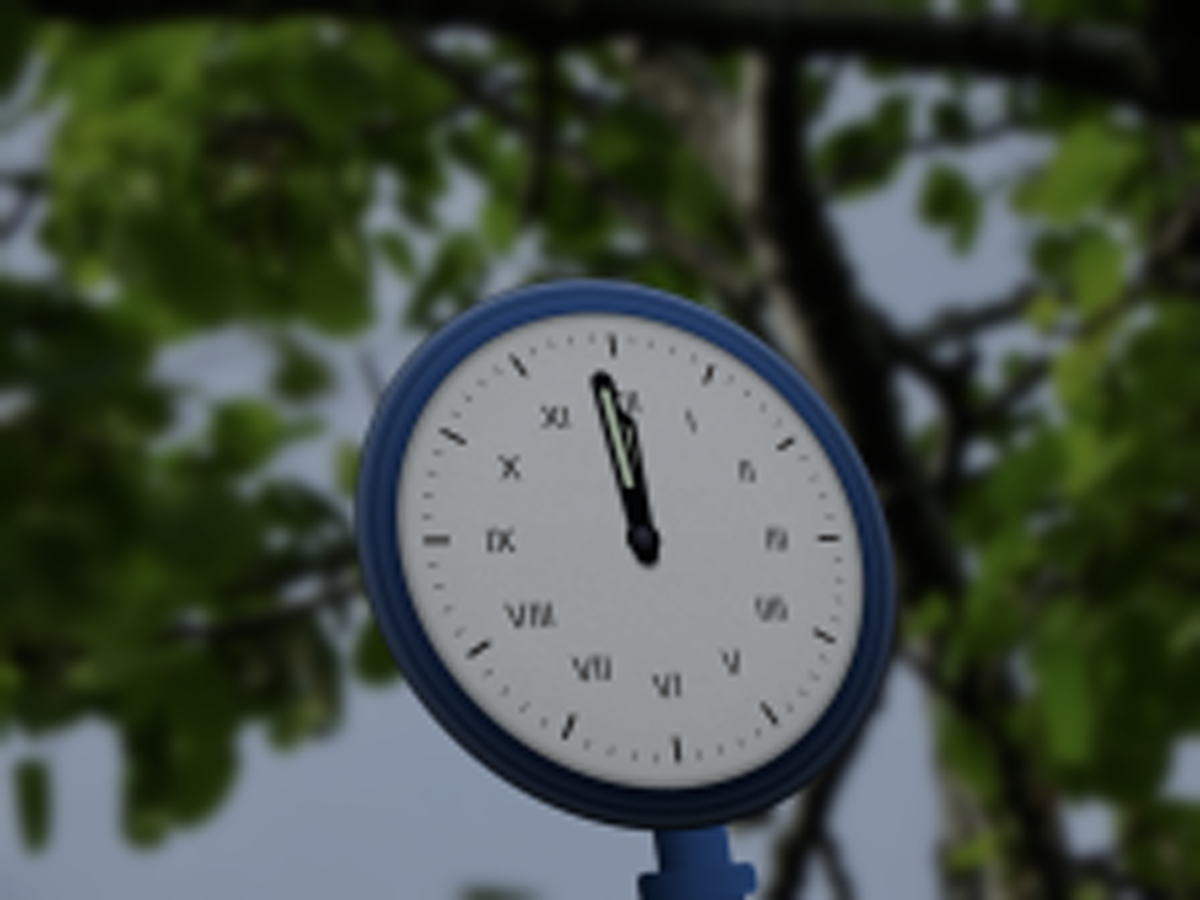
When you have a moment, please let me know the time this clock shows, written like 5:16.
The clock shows 11:59
